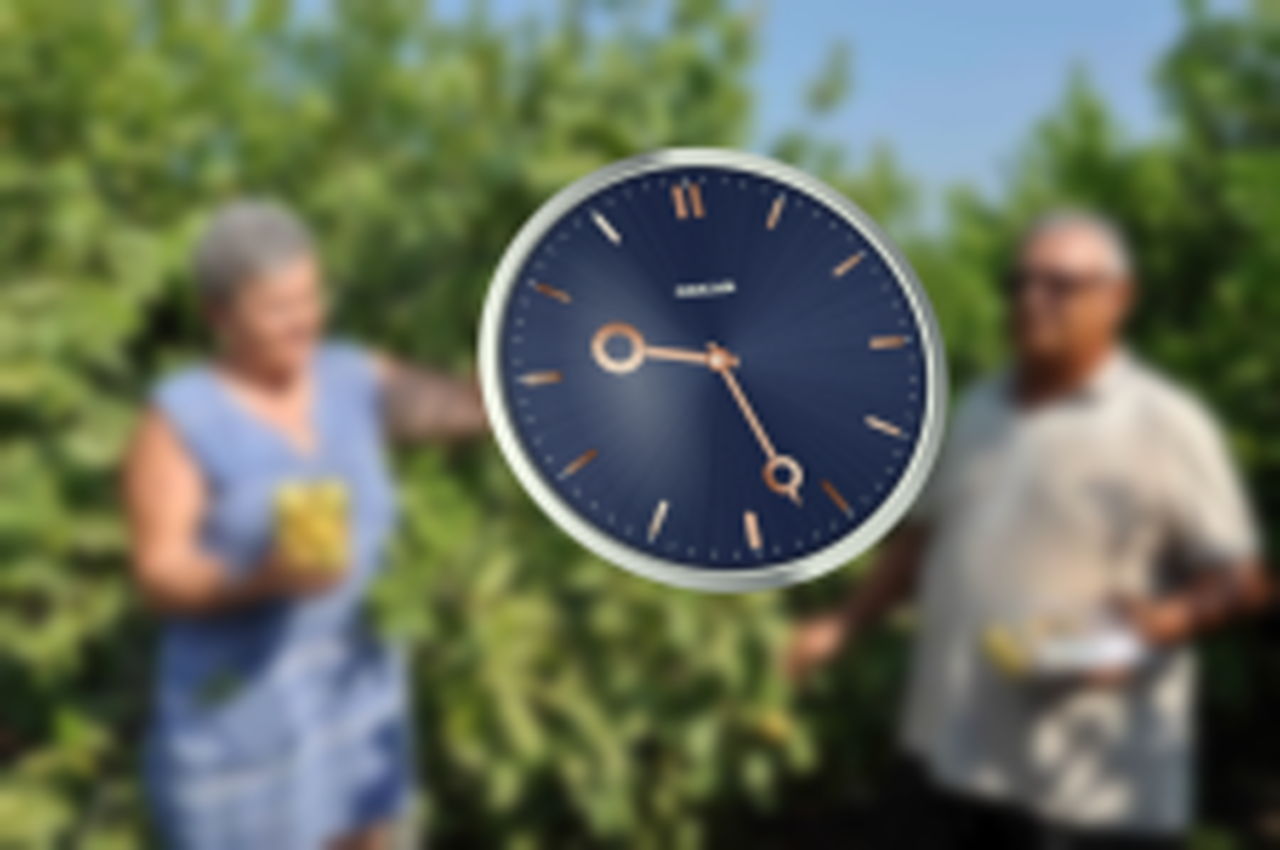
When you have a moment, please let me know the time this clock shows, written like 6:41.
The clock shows 9:27
